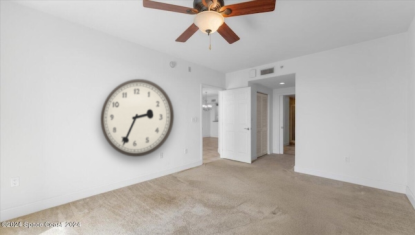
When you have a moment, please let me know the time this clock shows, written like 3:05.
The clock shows 2:34
